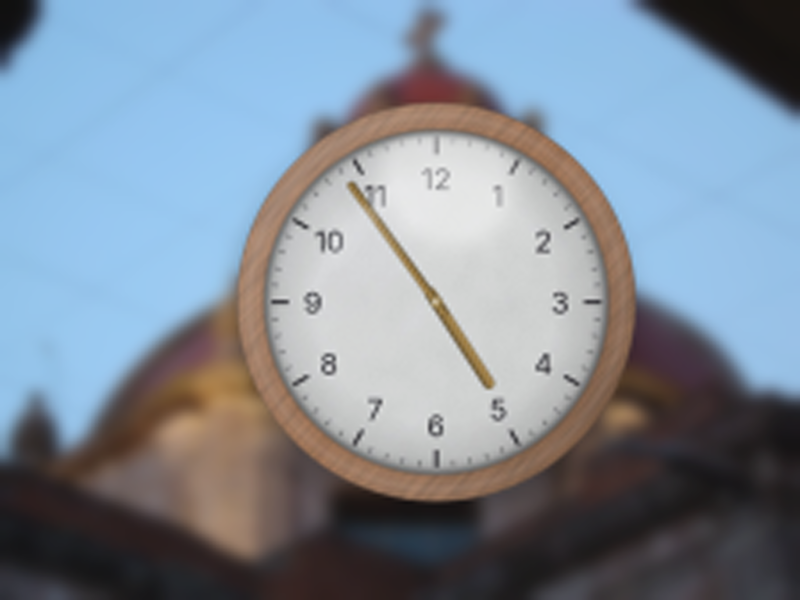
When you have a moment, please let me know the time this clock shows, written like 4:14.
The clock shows 4:54
